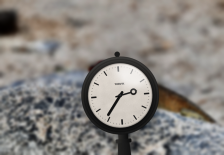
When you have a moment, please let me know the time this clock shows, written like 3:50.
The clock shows 2:36
